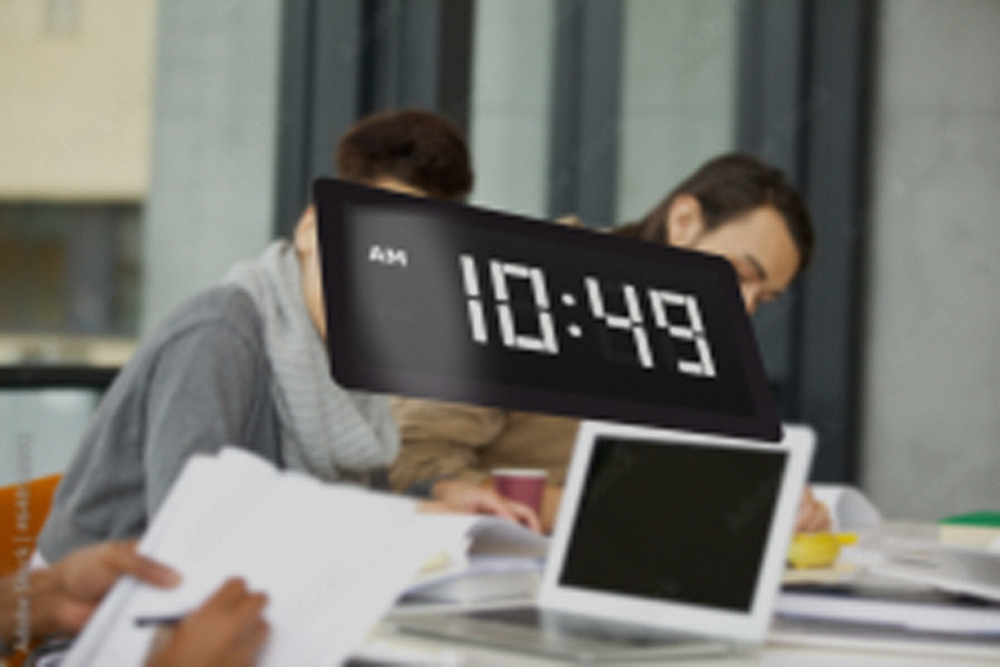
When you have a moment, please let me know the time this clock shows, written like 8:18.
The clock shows 10:49
